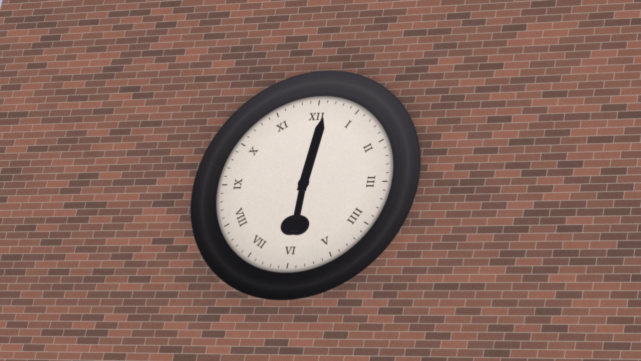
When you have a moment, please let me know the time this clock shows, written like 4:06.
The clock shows 6:01
